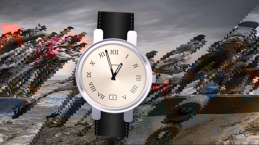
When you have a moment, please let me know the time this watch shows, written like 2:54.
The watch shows 12:57
